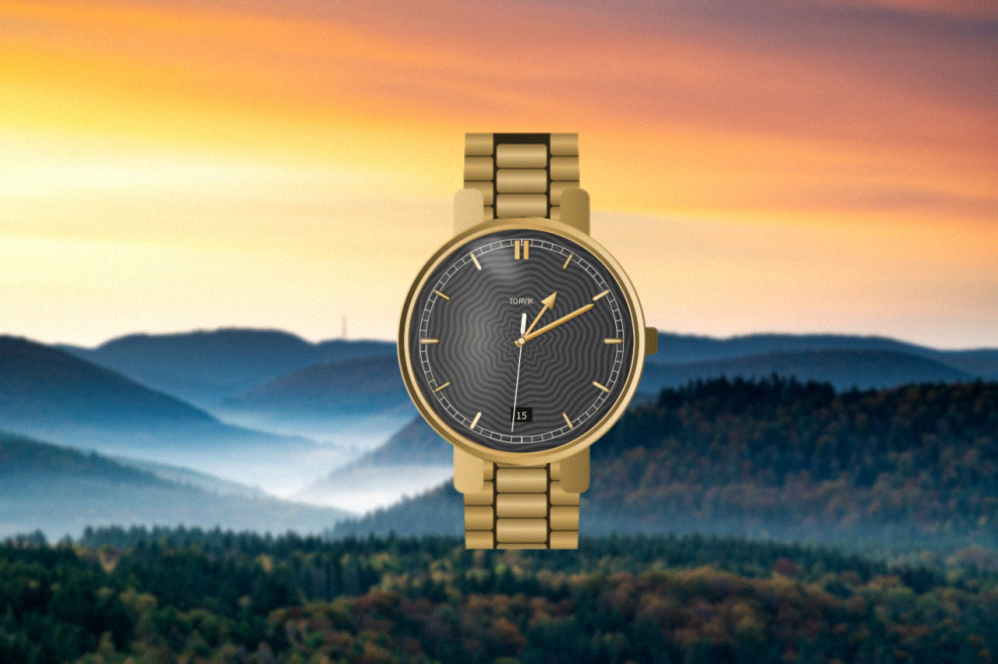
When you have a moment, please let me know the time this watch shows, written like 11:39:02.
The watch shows 1:10:31
